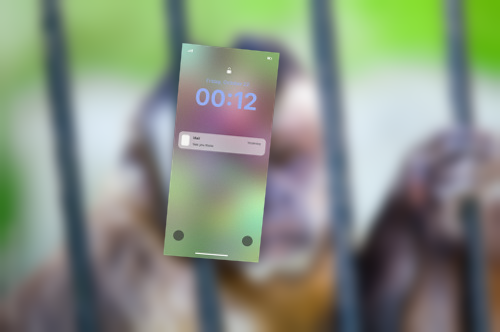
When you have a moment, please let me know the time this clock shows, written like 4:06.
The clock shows 0:12
